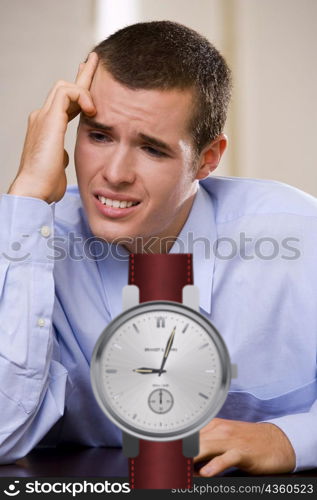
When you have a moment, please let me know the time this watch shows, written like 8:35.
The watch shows 9:03
